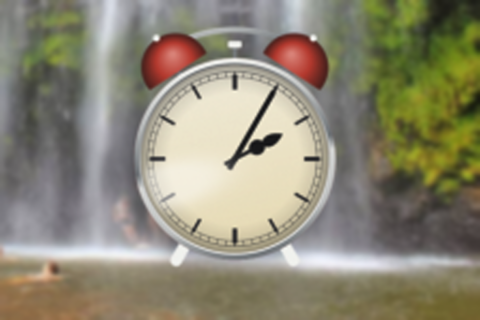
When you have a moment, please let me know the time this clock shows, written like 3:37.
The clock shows 2:05
